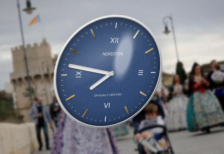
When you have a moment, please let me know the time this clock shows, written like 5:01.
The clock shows 7:47
